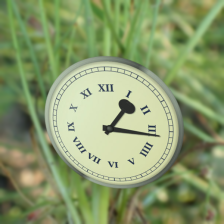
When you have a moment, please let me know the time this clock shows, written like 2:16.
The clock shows 1:16
